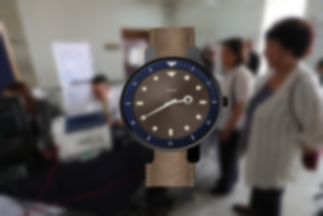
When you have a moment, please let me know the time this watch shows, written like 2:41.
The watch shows 2:40
